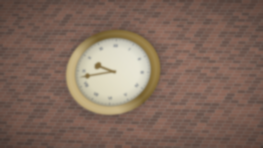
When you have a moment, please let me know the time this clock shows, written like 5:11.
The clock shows 9:43
